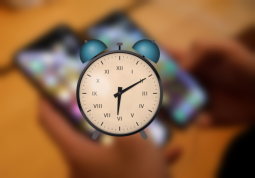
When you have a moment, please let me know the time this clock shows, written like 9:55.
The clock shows 6:10
